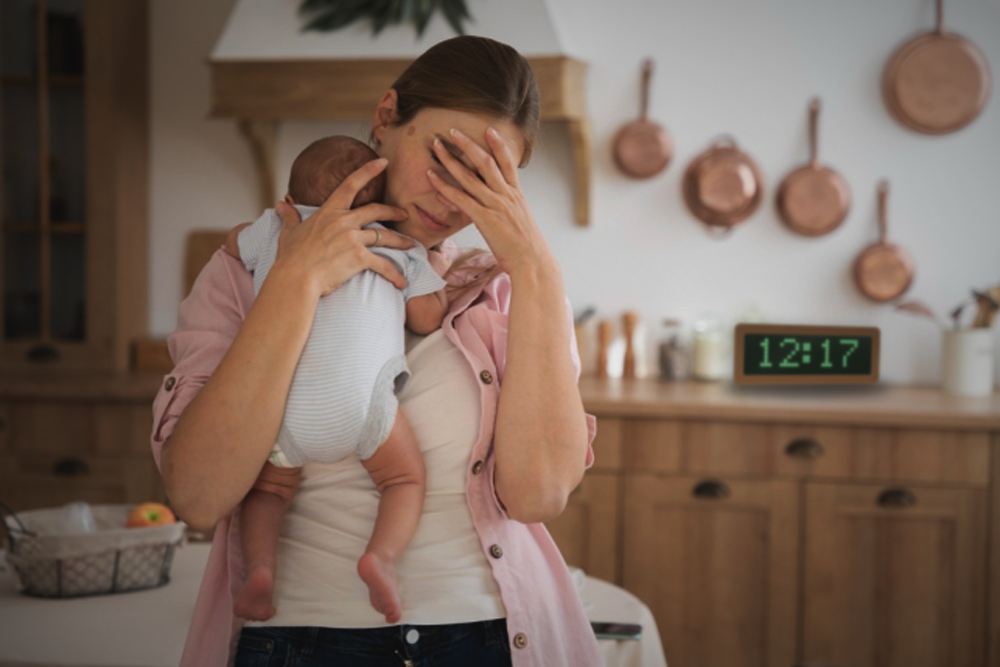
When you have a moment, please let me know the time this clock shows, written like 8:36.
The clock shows 12:17
